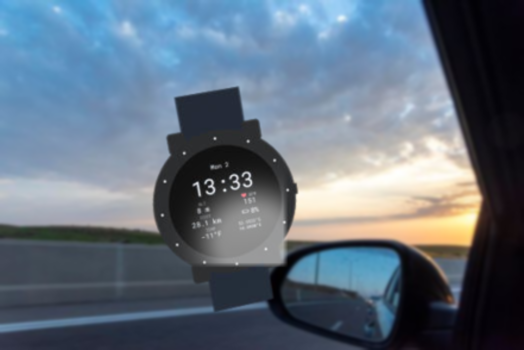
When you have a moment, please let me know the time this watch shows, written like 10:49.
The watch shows 13:33
